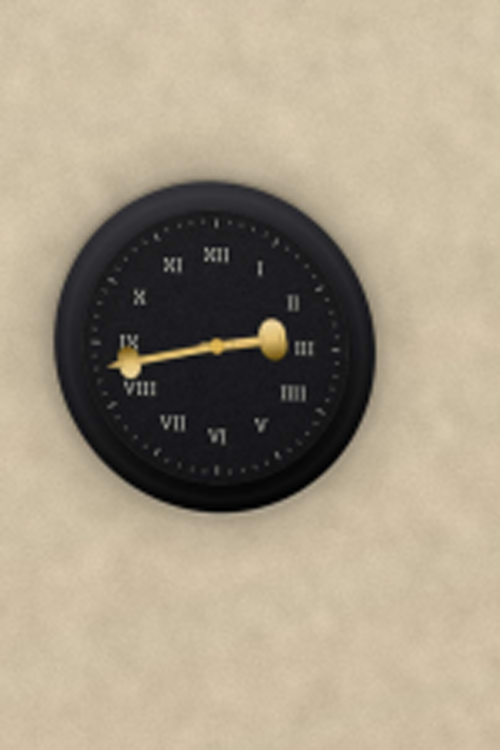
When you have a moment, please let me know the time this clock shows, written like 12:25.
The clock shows 2:43
